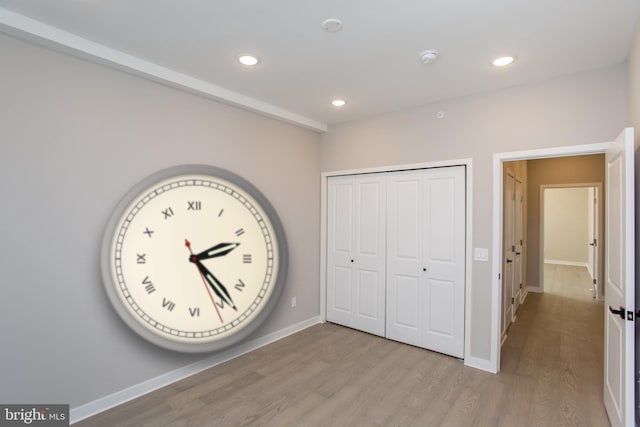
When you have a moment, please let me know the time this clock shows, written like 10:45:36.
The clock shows 2:23:26
